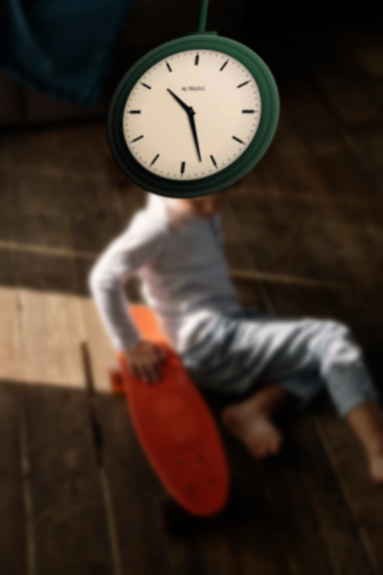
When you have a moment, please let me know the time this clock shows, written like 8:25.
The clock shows 10:27
